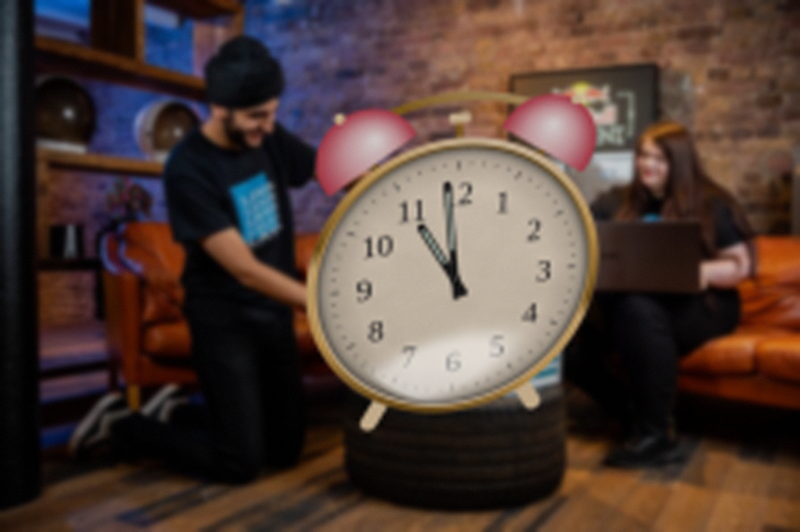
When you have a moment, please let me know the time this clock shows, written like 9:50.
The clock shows 10:59
